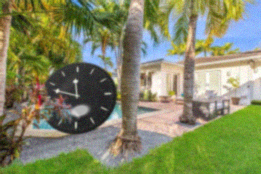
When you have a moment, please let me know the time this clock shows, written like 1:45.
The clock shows 11:48
